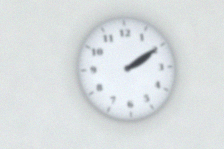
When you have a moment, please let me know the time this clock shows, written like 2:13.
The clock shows 2:10
